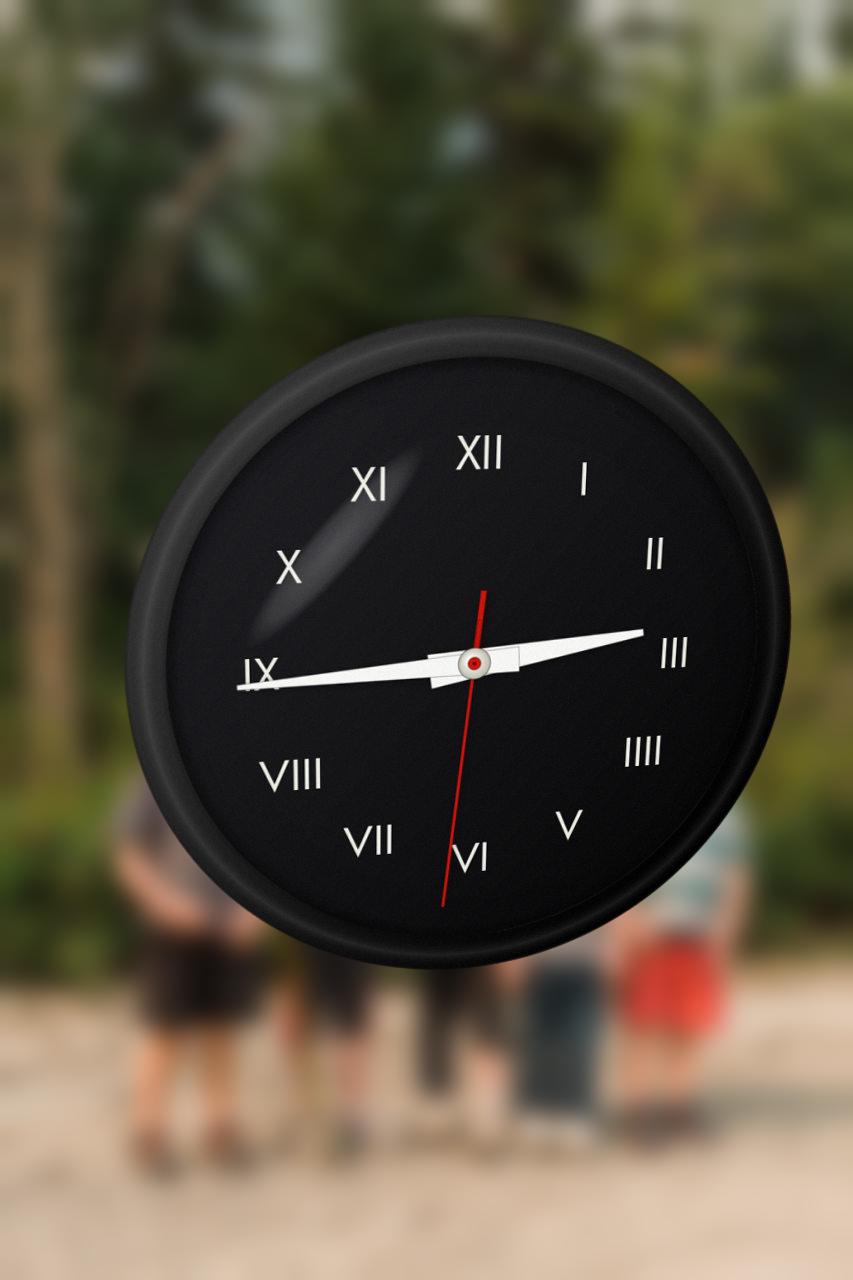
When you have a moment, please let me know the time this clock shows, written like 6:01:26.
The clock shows 2:44:31
